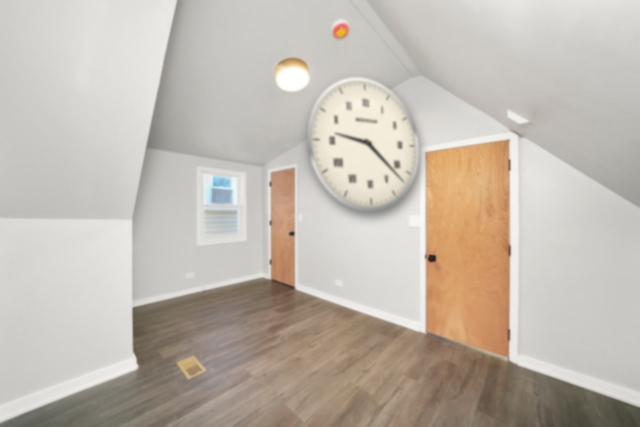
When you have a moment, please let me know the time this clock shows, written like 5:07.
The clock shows 9:22
